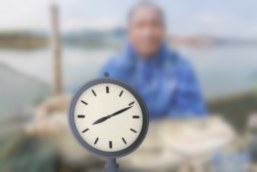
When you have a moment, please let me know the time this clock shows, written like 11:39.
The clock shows 8:11
